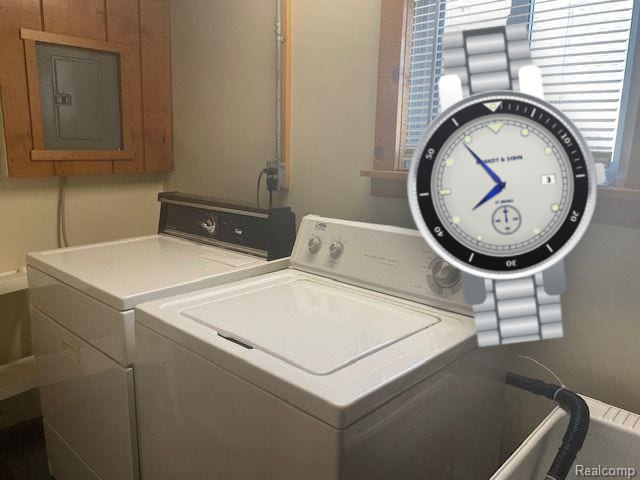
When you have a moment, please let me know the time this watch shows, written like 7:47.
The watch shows 7:54
